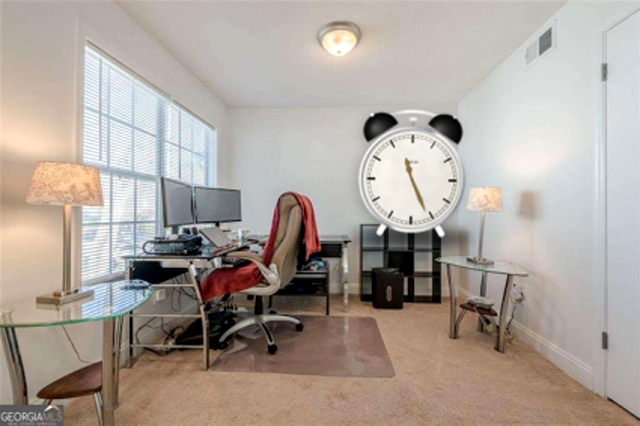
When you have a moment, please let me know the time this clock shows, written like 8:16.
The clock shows 11:26
